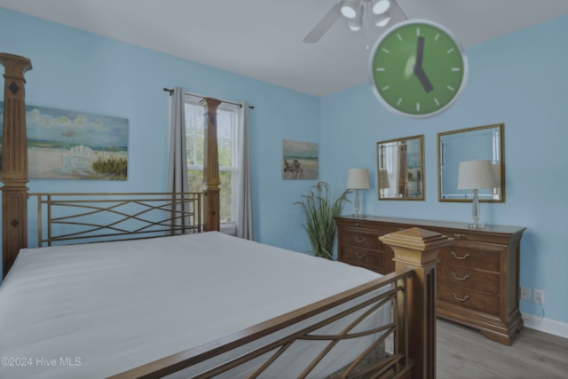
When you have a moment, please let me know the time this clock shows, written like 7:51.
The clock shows 5:01
